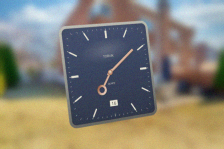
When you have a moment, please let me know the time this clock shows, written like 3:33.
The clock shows 7:09
